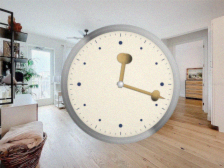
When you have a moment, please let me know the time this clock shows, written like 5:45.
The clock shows 12:18
